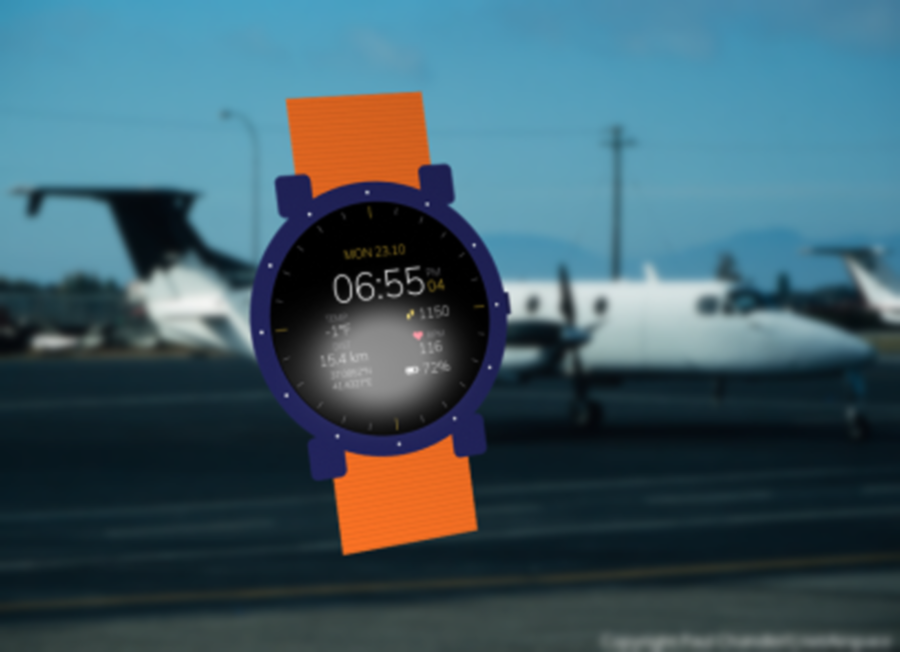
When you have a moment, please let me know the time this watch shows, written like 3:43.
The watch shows 6:55
